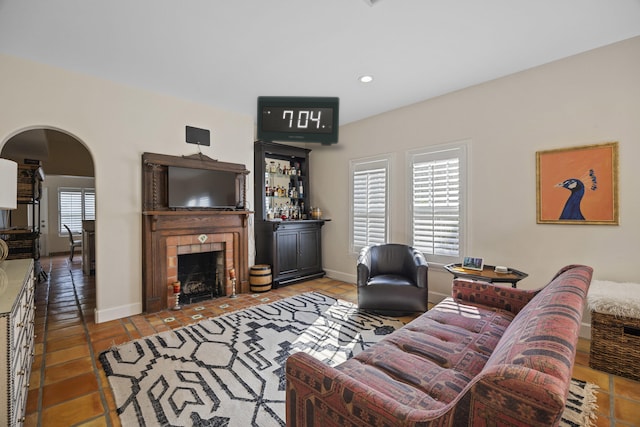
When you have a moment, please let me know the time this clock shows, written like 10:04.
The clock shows 7:04
